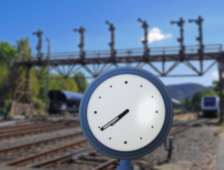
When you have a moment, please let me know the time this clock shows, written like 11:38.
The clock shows 7:39
